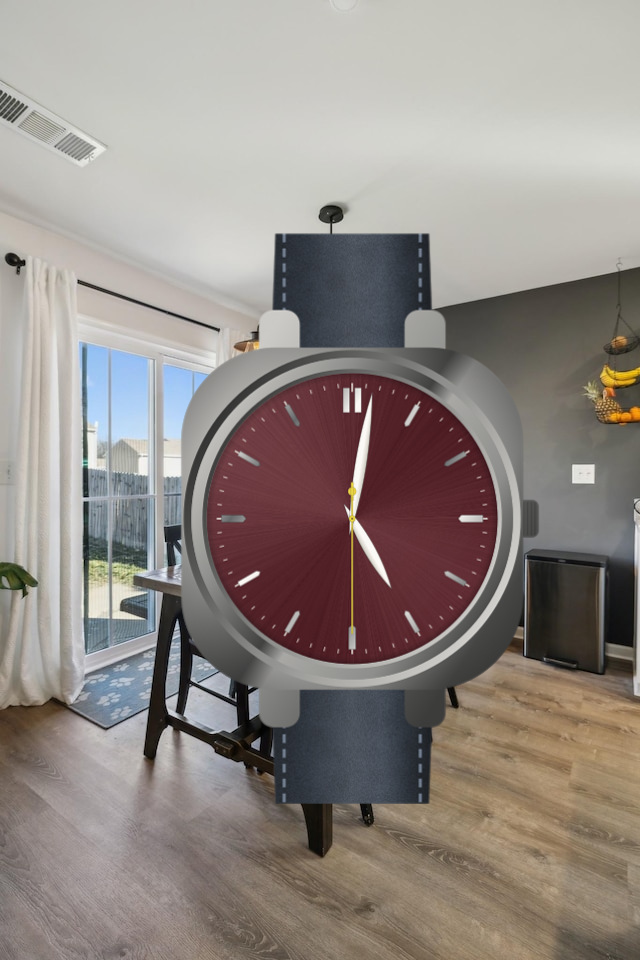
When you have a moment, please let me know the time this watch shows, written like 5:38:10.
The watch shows 5:01:30
